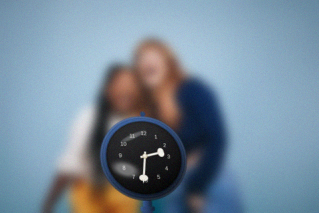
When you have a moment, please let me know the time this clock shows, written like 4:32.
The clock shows 2:31
